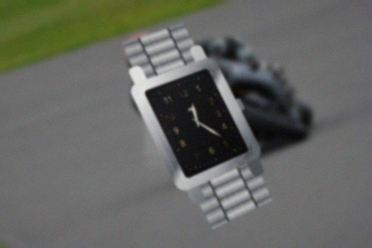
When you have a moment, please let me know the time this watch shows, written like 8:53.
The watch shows 12:24
